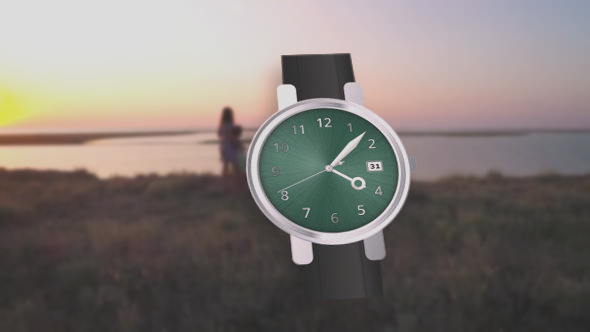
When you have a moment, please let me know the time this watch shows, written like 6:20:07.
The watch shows 4:07:41
